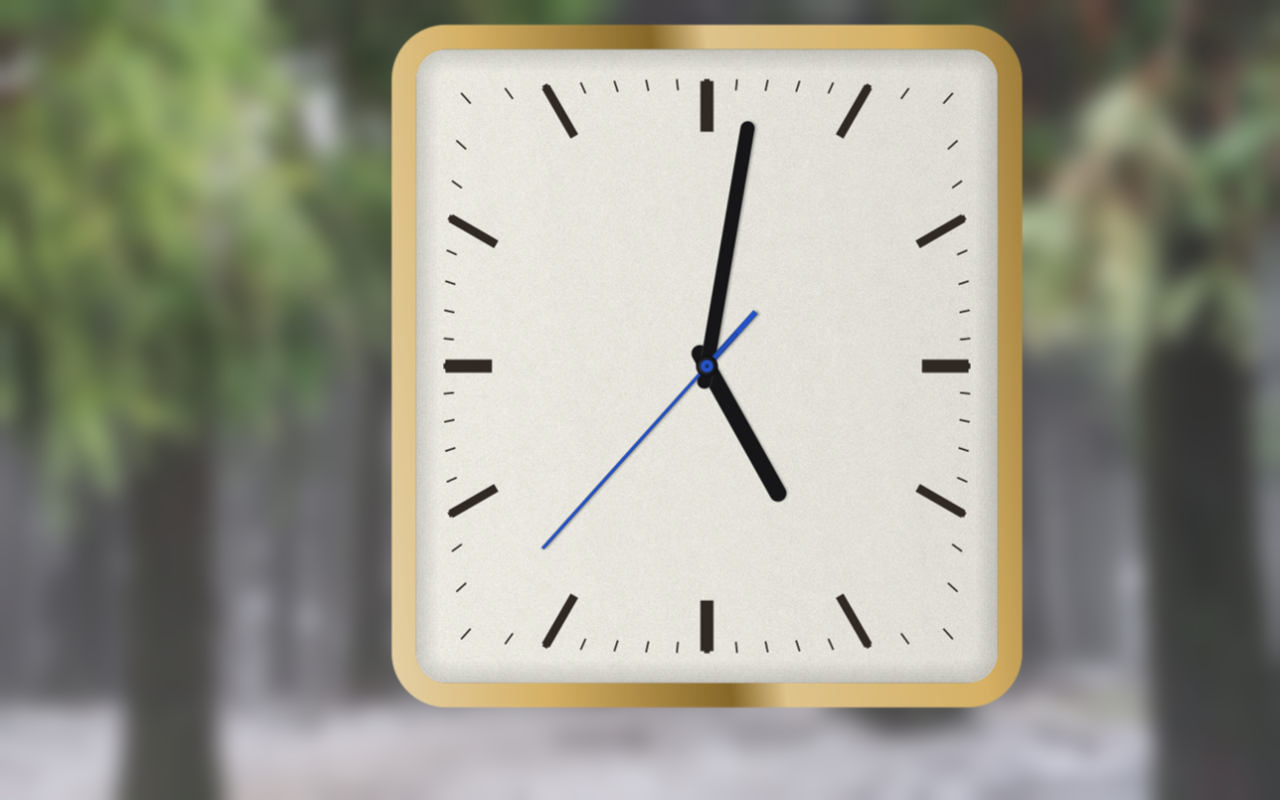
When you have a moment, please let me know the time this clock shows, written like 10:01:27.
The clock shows 5:01:37
